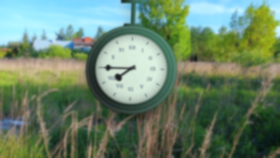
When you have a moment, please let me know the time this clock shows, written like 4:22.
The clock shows 7:45
